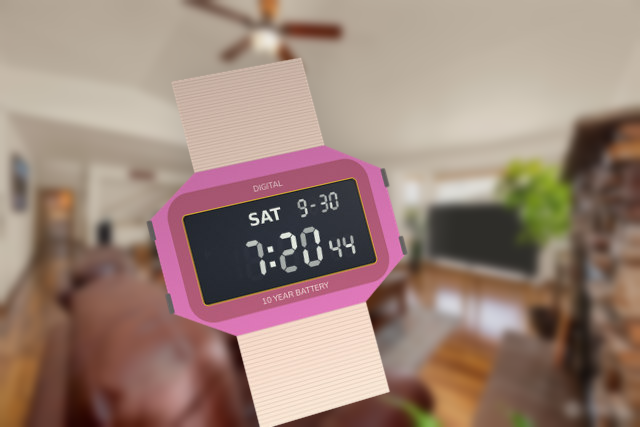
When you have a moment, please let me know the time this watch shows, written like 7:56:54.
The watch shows 7:20:44
